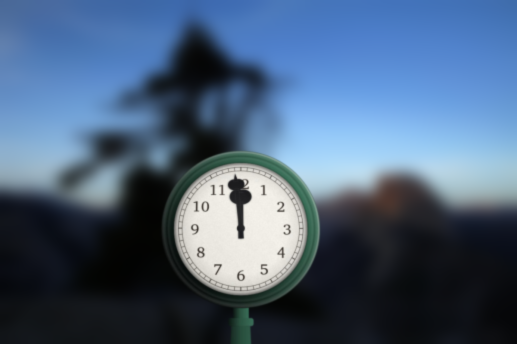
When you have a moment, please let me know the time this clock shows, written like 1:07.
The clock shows 11:59
